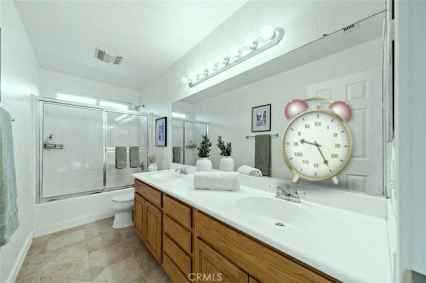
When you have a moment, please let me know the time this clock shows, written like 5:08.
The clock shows 9:25
